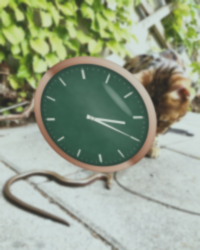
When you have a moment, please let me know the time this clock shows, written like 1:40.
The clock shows 3:20
